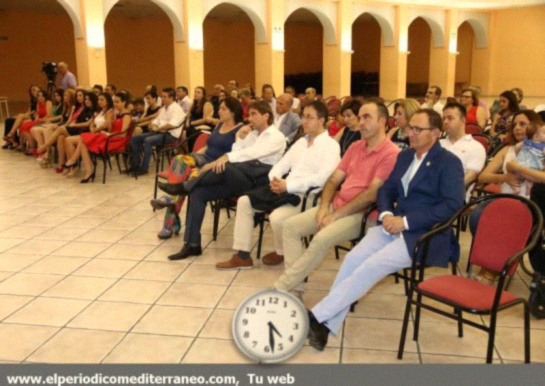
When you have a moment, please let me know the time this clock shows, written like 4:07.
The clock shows 4:28
